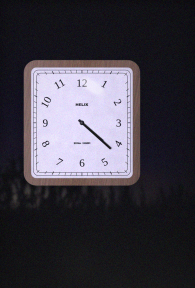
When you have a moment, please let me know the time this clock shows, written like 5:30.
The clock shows 4:22
